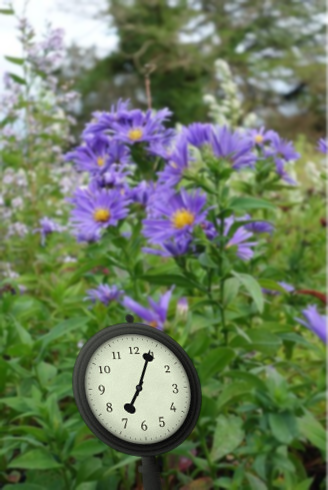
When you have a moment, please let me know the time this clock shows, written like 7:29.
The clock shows 7:04
